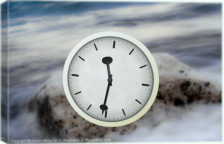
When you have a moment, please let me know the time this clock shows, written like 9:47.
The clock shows 11:31
